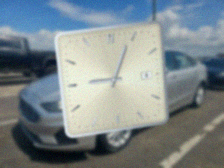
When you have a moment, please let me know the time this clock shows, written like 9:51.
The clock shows 9:04
